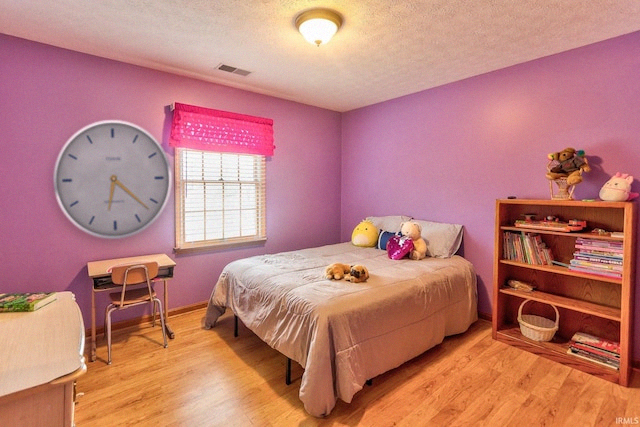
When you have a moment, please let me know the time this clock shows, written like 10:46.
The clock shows 6:22
